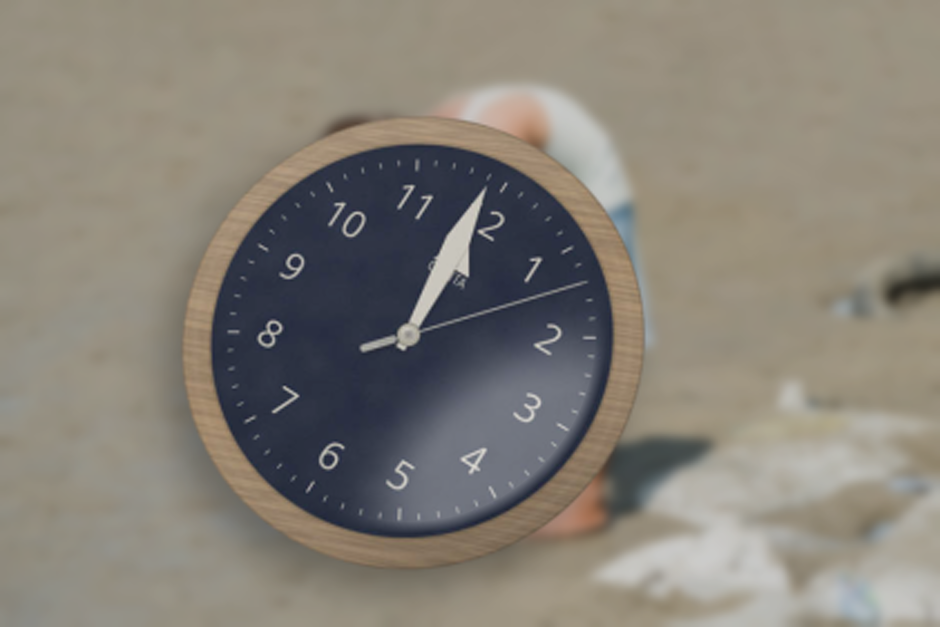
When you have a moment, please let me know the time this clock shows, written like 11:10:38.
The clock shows 11:59:07
